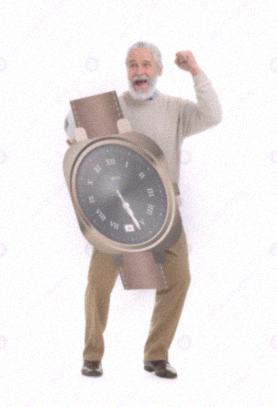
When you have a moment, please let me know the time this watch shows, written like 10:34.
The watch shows 5:27
